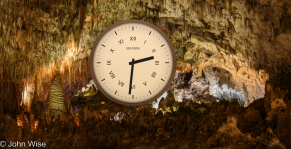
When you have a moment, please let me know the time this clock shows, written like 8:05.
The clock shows 2:31
